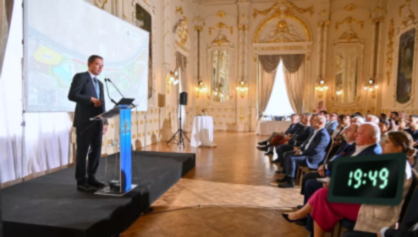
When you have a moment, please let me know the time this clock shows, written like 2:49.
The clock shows 19:49
